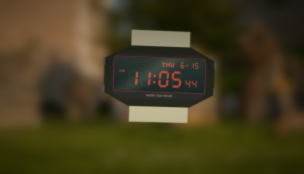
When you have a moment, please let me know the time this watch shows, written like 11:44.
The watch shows 11:05
